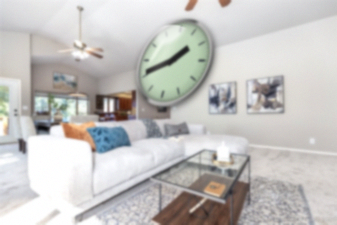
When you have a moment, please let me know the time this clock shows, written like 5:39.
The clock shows 1:41
